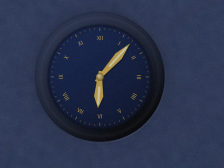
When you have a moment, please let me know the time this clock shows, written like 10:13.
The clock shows 6:07
